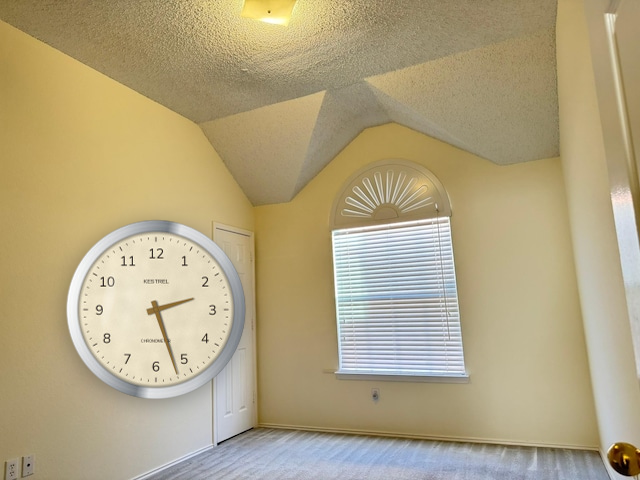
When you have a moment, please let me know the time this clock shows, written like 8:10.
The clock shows 2:27
